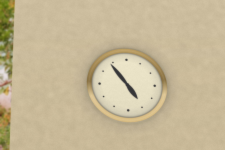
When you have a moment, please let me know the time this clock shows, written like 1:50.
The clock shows 4:54
